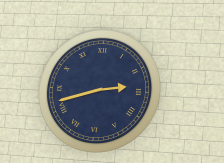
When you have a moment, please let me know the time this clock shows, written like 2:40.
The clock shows 2:42
